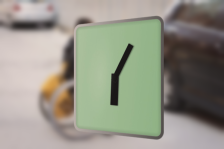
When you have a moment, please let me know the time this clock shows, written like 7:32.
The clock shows 6:05
